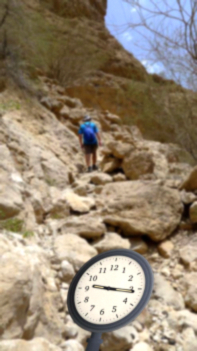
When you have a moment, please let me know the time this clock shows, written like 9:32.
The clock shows 9:16
